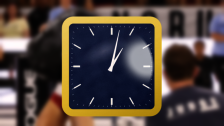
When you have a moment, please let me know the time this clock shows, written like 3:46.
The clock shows 1:02
